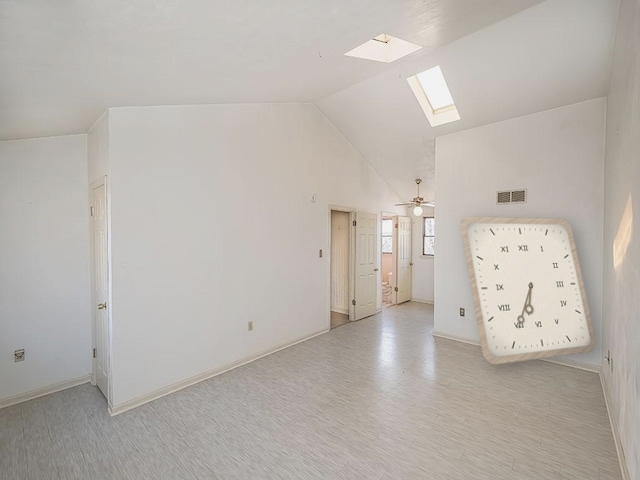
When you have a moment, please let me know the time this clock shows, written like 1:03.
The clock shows 6:35
